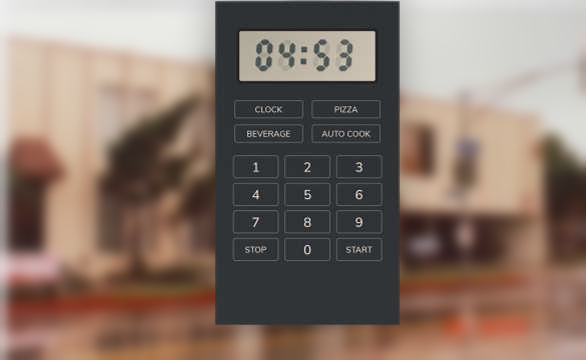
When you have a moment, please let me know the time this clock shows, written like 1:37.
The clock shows 4:53
